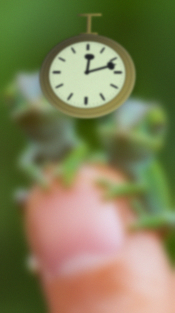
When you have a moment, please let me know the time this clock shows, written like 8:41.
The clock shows 12:12
